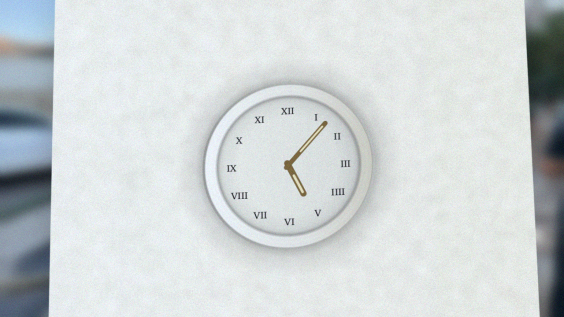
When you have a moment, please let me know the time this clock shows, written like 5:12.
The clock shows 5:07
